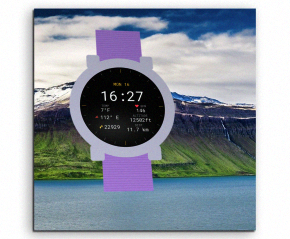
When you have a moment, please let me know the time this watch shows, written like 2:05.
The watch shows 16:27
